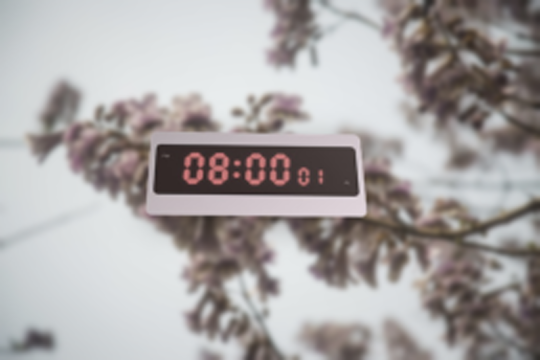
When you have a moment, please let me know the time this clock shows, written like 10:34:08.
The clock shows 8:00:01
